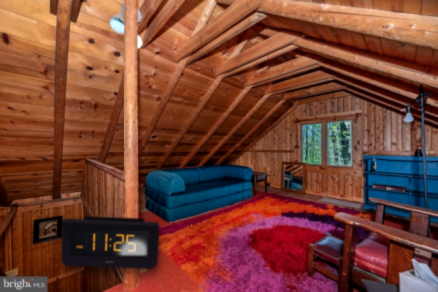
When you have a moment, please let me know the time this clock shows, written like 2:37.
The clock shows 11:25
